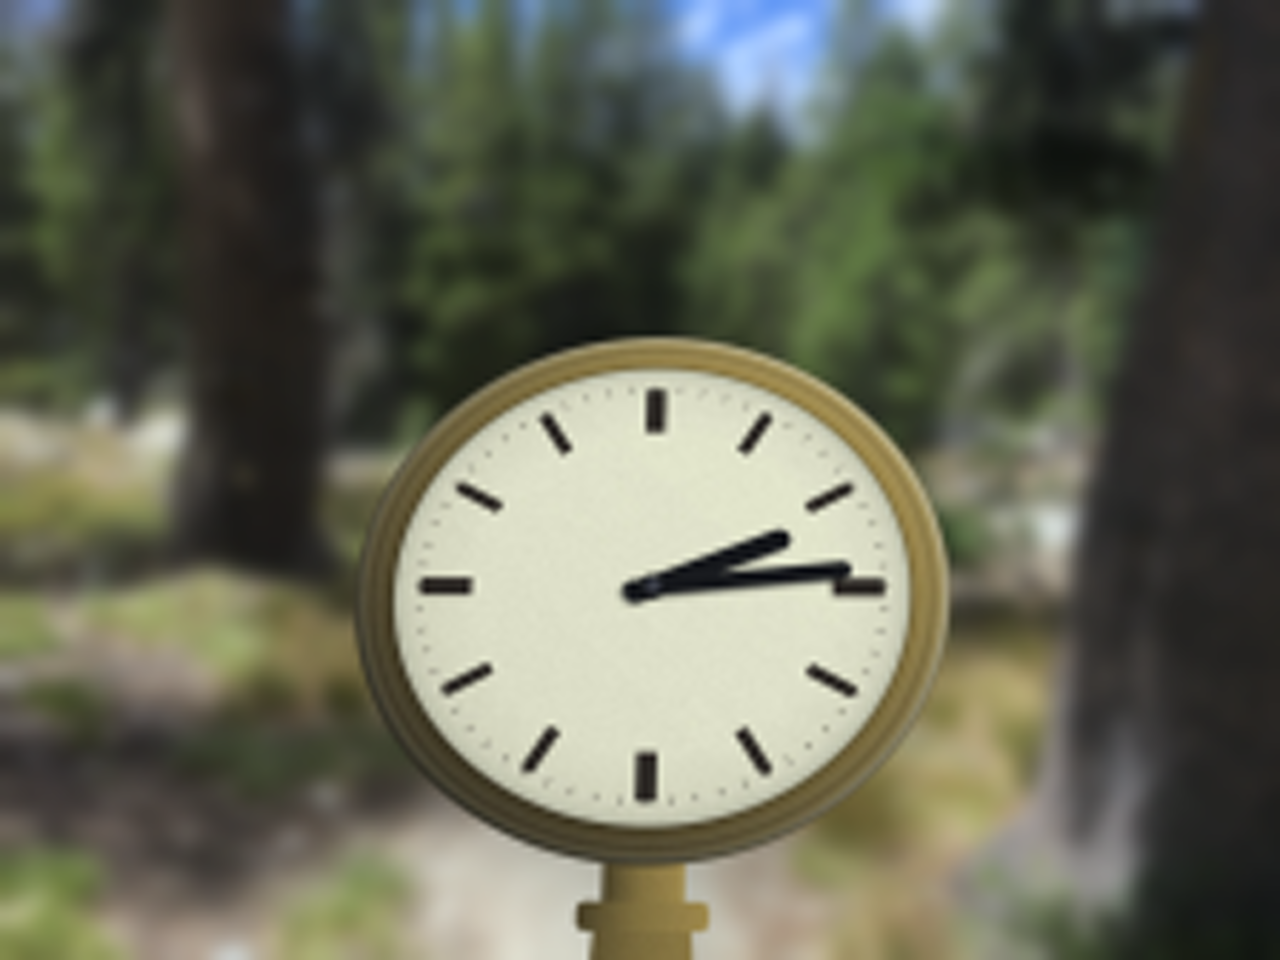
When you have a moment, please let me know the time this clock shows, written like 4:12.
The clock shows 2:14
